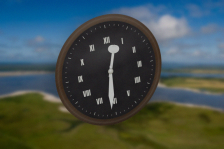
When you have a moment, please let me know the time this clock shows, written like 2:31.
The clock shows 12:31
